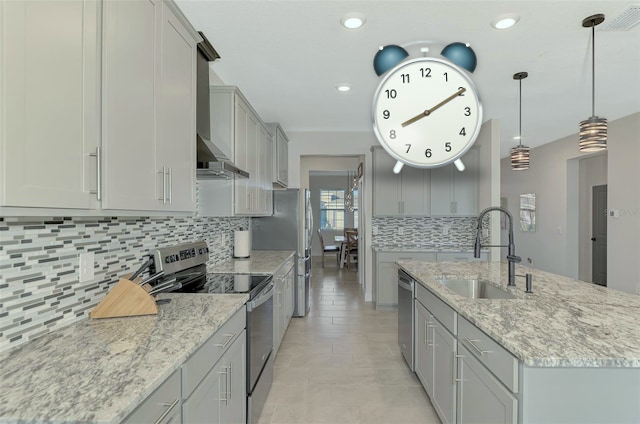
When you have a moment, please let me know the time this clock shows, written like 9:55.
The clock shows 8:10
